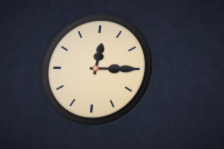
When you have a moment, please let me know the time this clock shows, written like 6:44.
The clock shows 12:15
